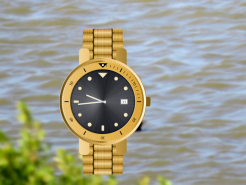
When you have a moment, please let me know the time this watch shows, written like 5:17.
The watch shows 9:44
